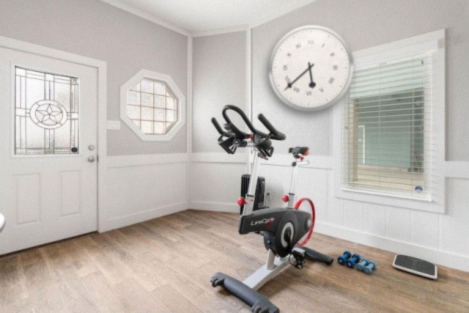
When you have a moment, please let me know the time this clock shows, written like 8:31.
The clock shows 5:38
